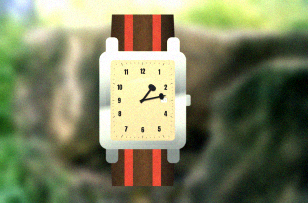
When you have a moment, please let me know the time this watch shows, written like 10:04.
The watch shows 1:13
